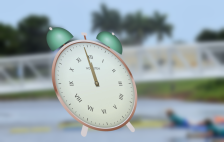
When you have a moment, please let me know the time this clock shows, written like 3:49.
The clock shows 11:59
